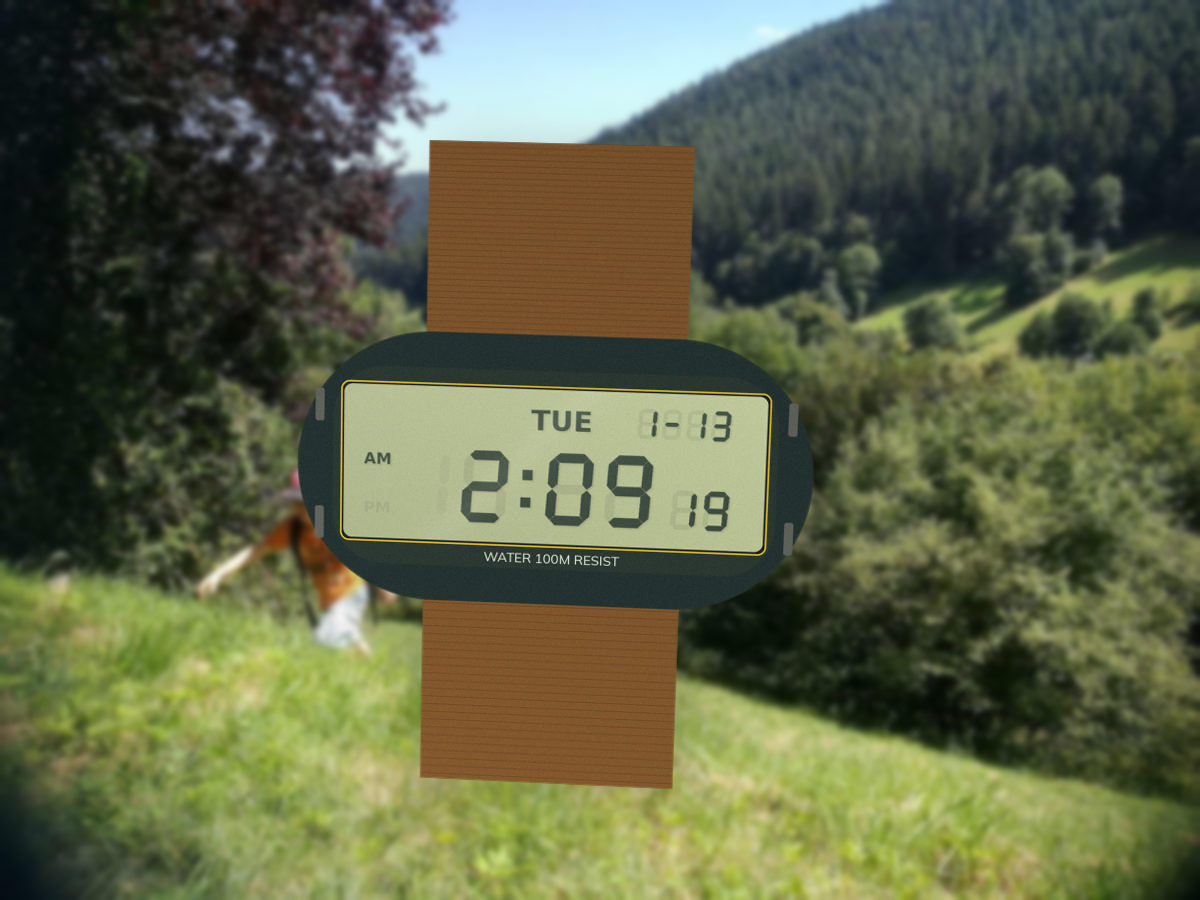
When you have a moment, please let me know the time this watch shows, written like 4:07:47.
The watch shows 2:09:19
